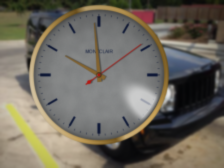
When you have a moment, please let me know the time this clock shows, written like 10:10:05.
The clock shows 9:59:09
